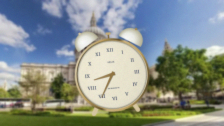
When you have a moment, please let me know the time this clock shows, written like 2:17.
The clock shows 8:35
